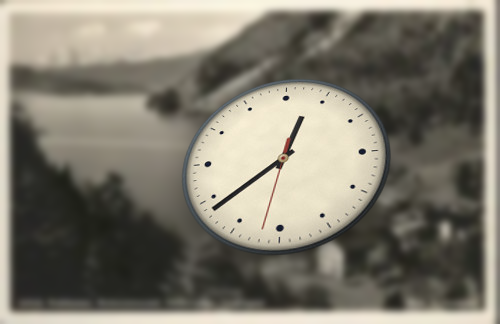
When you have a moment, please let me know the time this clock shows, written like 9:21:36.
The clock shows 12:38:32
